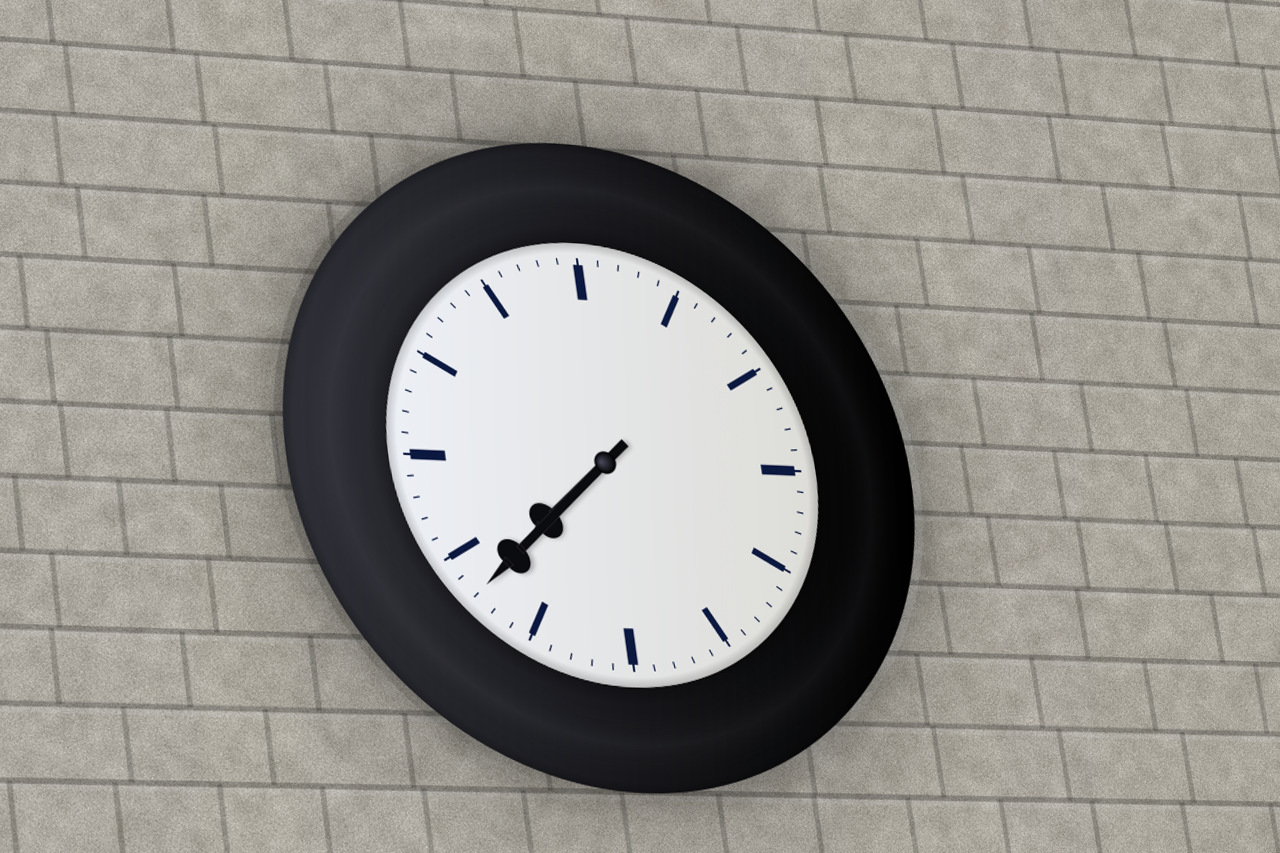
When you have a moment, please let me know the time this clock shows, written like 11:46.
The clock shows 7:38
